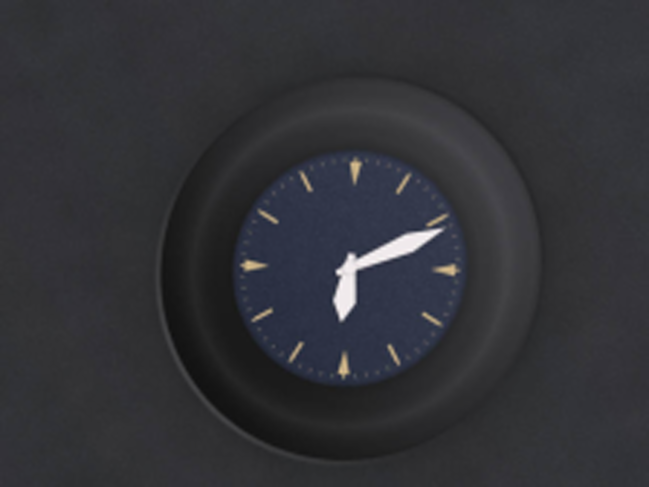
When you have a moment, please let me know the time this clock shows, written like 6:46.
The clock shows 6:11
